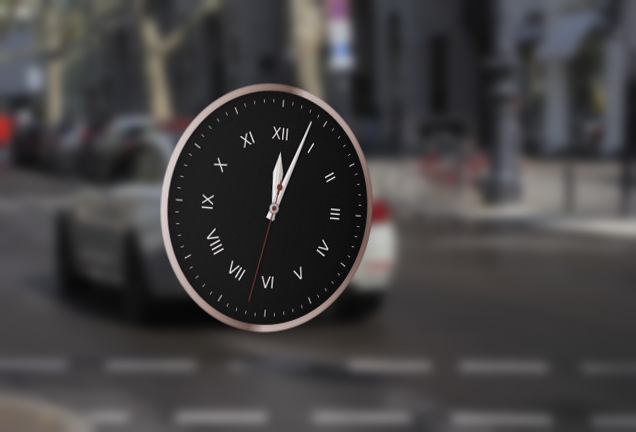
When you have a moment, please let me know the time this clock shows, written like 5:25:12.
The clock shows 12:03:32
